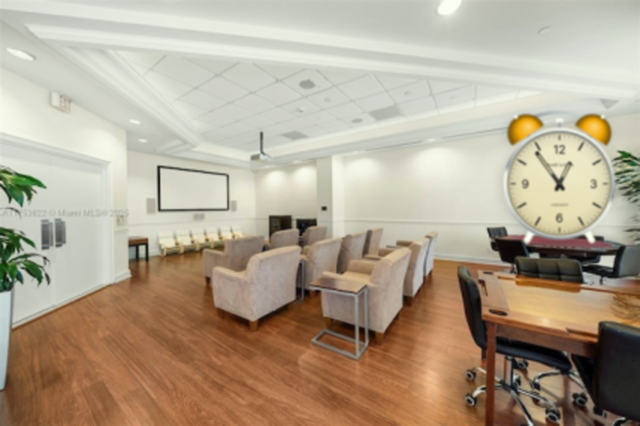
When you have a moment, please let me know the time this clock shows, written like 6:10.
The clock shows 12:54
